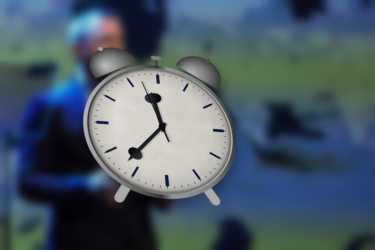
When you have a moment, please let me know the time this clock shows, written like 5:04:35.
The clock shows 11:36:57
